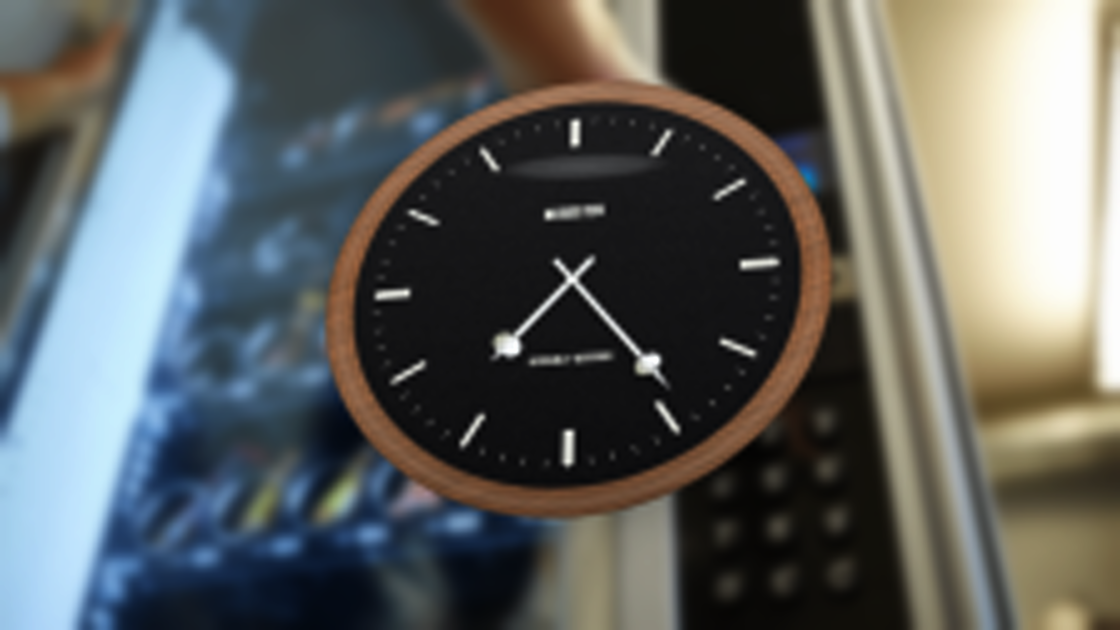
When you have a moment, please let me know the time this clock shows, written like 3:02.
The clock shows 7:24
